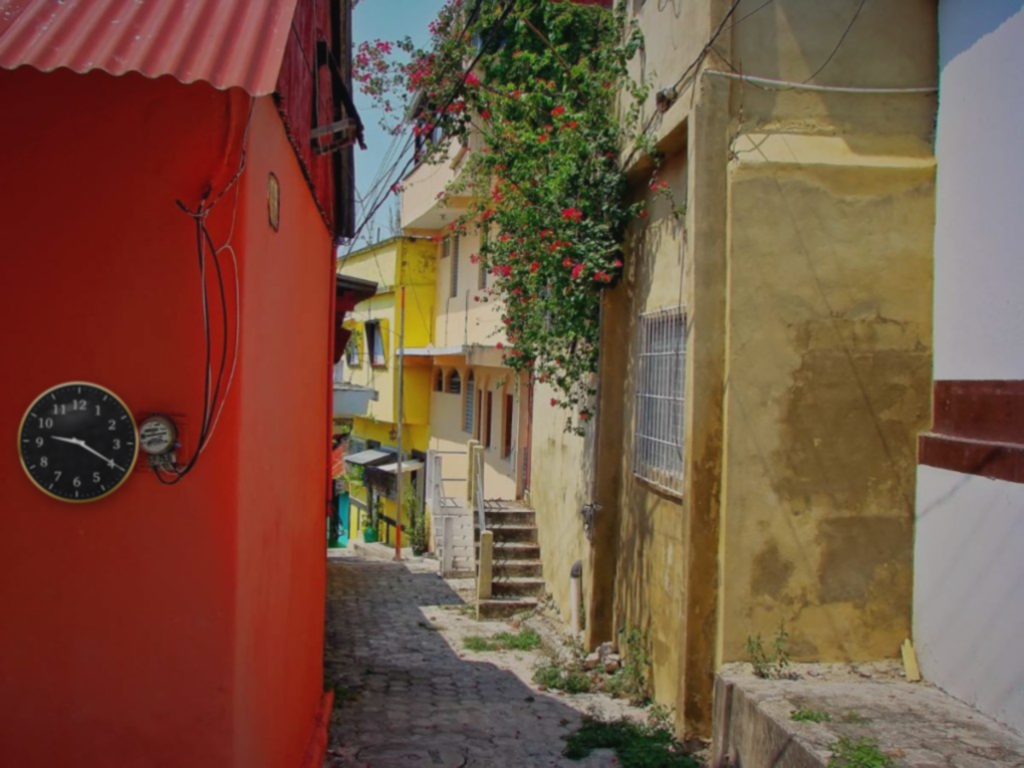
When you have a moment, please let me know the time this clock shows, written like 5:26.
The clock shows 9:20
